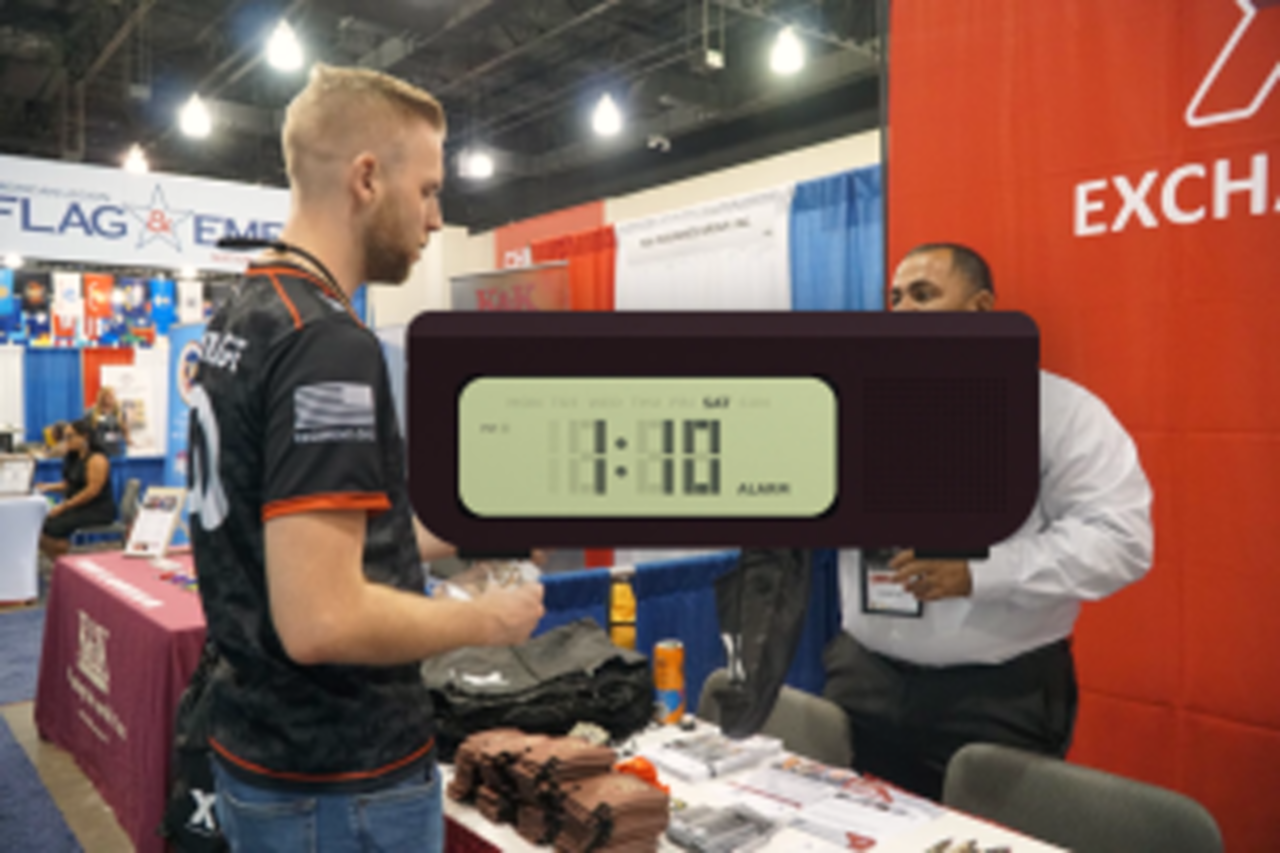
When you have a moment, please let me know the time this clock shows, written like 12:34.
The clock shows 1:10
